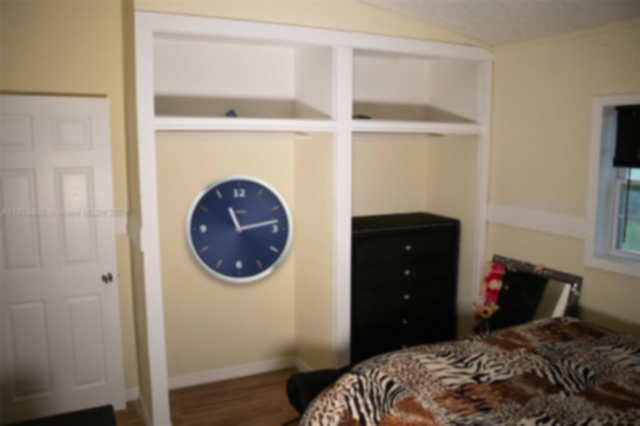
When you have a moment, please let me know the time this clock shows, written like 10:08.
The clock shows 11:13
